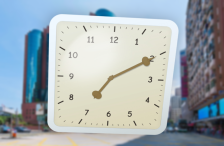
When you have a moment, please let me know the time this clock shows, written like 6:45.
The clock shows 7:10
